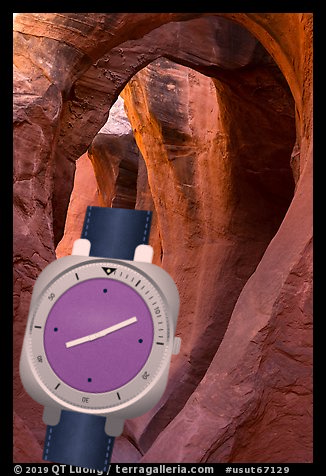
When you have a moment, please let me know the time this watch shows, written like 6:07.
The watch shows 8:10
